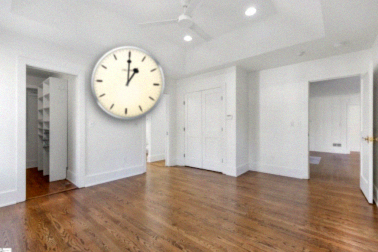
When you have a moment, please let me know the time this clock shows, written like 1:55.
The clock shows 1:00
